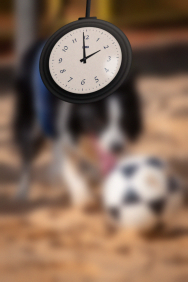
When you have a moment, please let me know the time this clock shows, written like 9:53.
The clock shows 1:59
